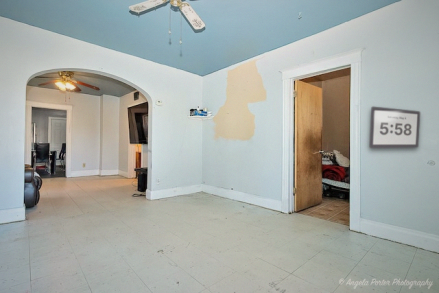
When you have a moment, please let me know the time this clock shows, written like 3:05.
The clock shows 5:58
